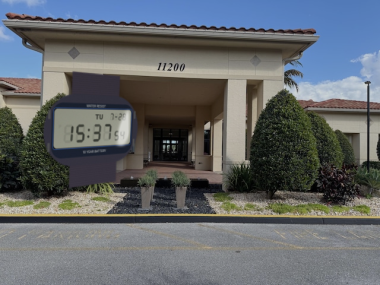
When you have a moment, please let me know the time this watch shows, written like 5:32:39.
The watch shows 15:37:54
